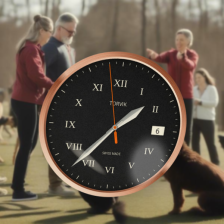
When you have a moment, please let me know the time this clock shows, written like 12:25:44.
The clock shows 1:36:58
